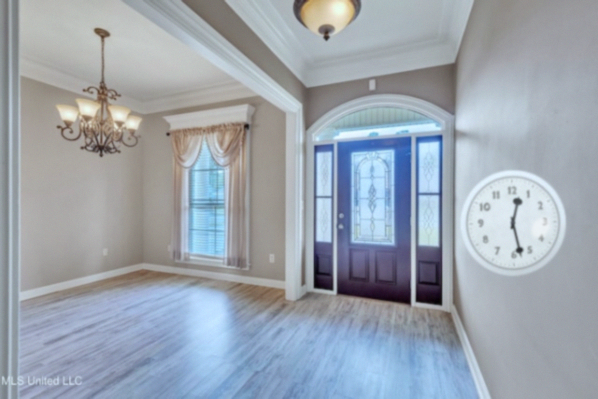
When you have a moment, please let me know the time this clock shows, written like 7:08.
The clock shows 12:28
